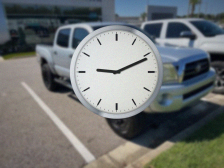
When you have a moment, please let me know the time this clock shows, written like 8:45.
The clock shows 9:11
